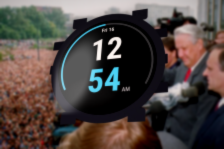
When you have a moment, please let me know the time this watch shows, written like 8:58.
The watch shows 12:54
